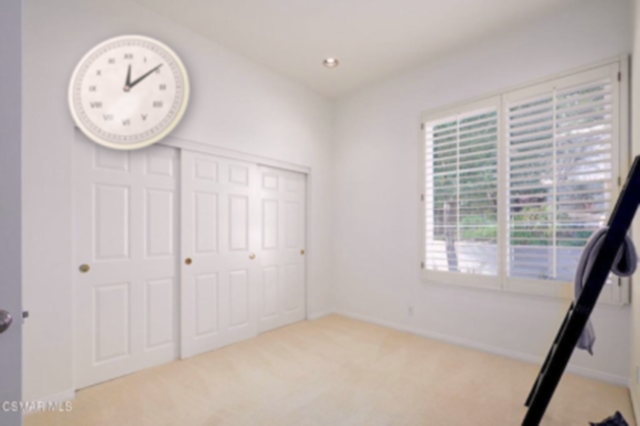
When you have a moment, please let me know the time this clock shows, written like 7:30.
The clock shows 12:09
